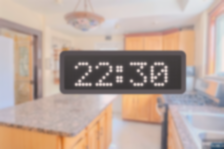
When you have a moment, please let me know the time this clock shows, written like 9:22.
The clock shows 22:30
